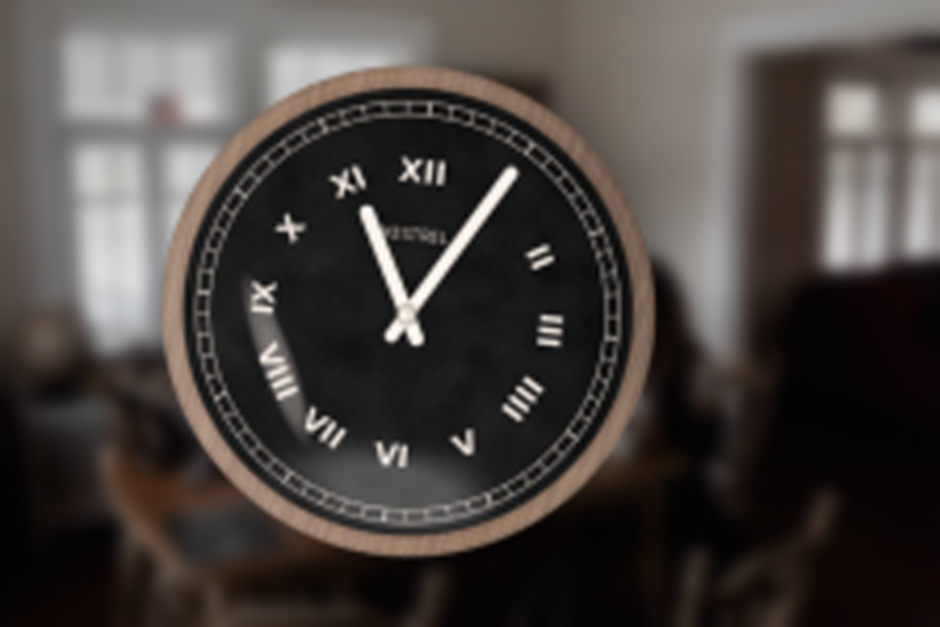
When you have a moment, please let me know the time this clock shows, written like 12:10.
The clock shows 11:05
